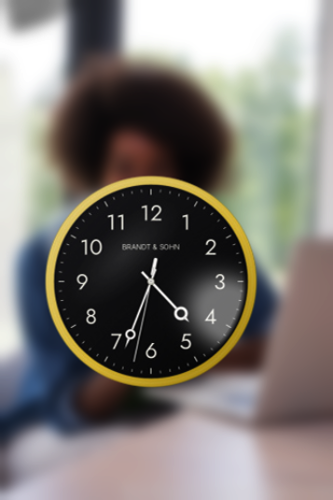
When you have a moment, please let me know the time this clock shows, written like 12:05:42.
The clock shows 4:33:32
